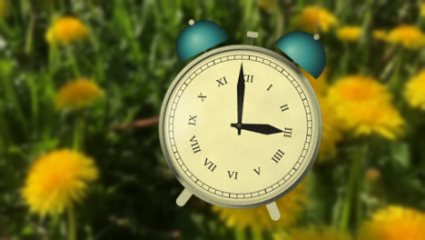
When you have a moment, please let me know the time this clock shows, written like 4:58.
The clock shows 2:59
